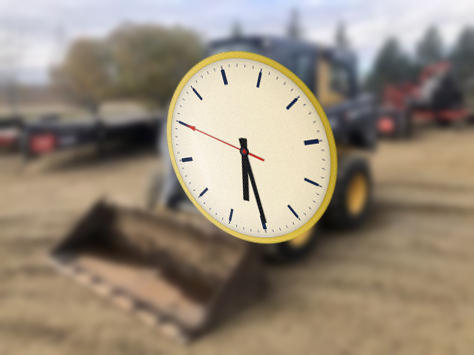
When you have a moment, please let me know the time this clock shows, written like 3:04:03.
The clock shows 6:29:50
